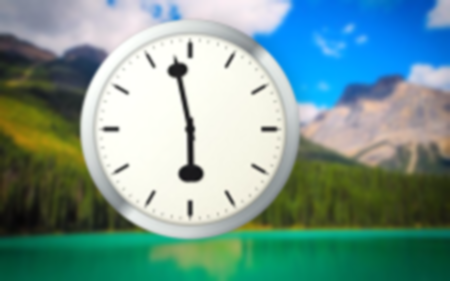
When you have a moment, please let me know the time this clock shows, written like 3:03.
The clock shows 5:58
